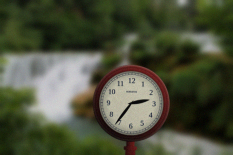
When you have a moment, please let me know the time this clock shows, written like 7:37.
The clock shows 2:36
